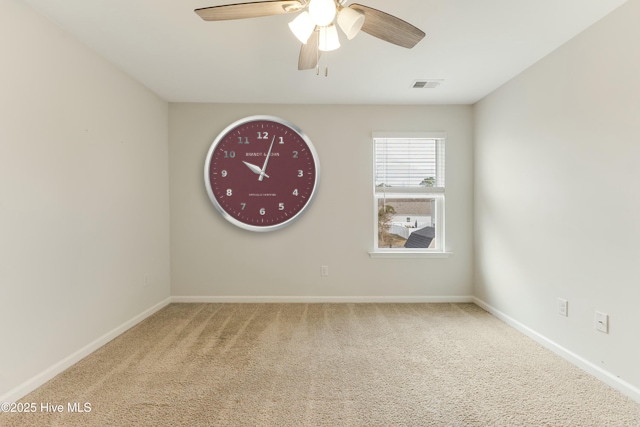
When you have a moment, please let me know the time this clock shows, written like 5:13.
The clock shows 10:03
